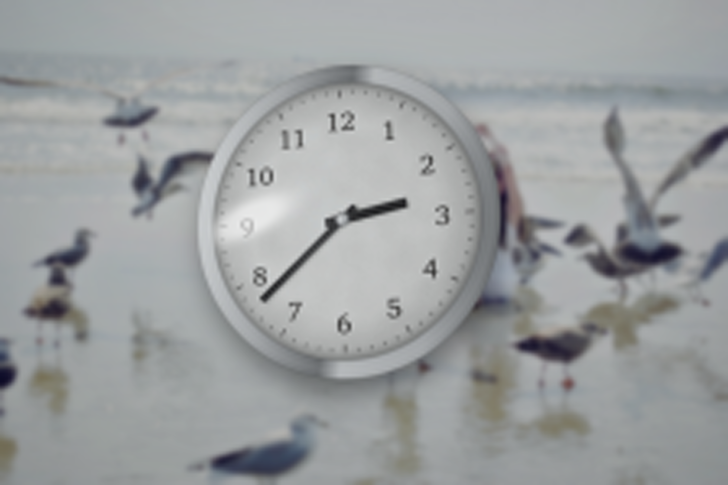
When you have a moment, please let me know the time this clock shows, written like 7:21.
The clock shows 2:38
